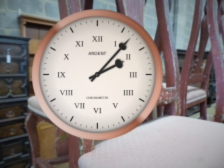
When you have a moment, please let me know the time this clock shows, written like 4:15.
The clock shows 2:07
